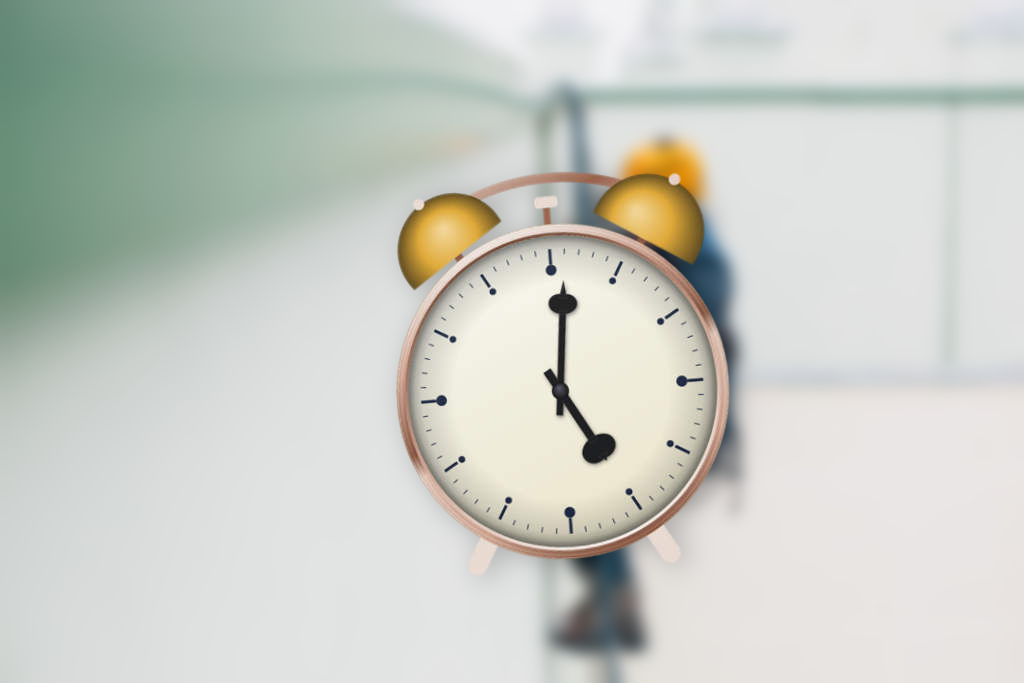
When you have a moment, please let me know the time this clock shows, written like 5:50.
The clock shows 5:01
